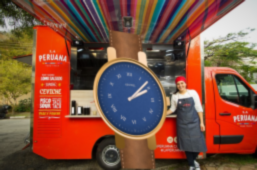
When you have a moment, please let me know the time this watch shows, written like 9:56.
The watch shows 2:08
